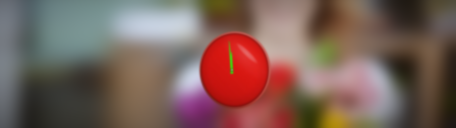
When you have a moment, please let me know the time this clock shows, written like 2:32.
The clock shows 11:59
